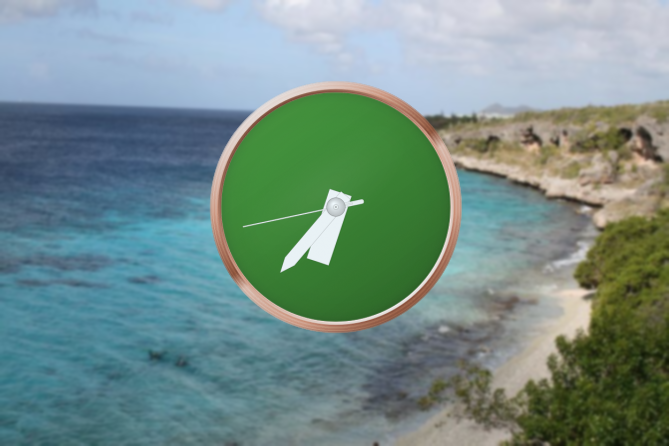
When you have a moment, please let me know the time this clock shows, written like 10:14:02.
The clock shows 6:36:43
